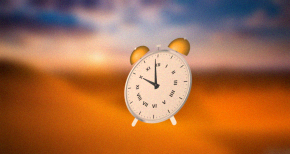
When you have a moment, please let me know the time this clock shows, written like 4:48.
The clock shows 9:59
